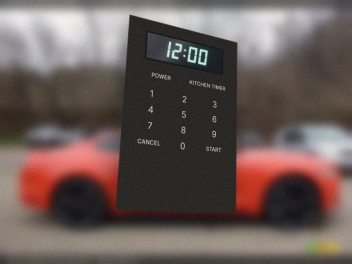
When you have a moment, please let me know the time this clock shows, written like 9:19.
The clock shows 12:00
